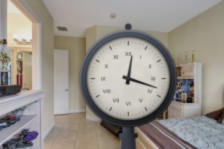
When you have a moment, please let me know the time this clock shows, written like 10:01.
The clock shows 12:18
